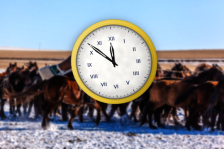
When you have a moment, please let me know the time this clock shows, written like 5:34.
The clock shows 11:52
